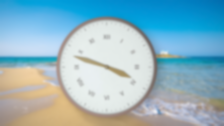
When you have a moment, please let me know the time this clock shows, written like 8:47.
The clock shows 3:48
